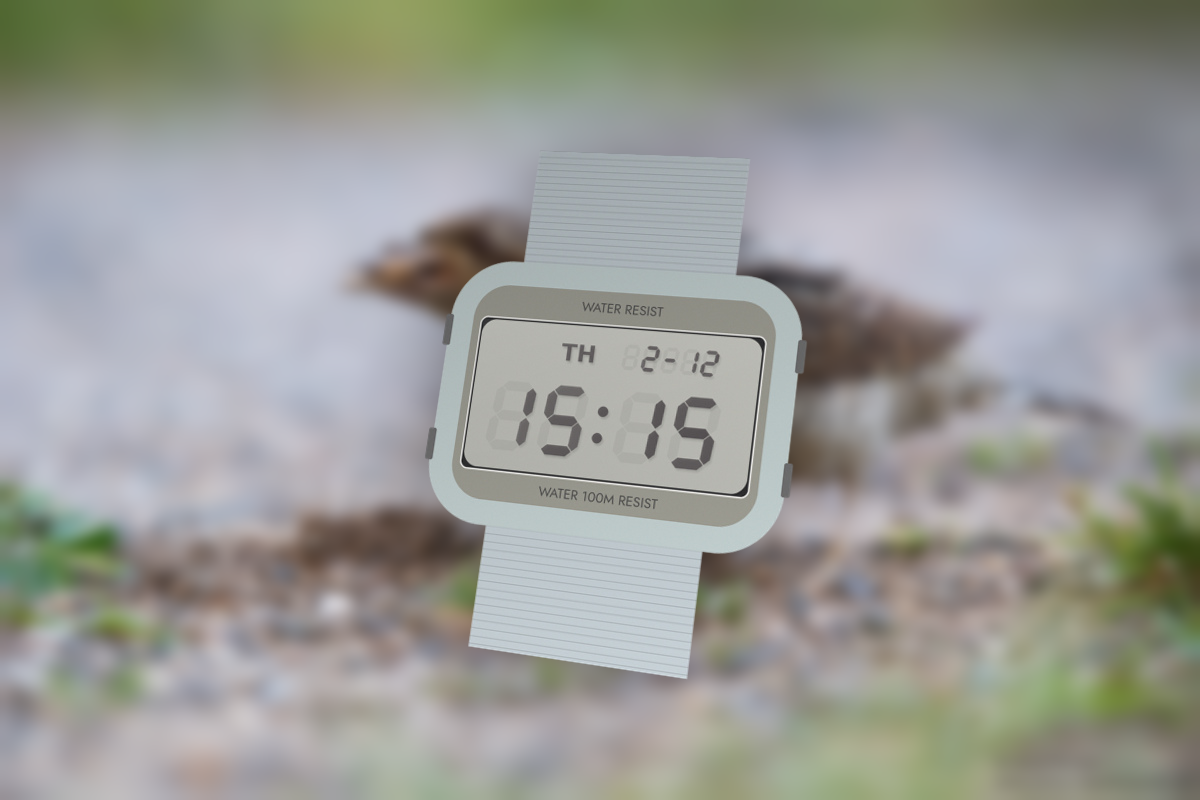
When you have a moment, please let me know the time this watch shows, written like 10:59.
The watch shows 15:15
